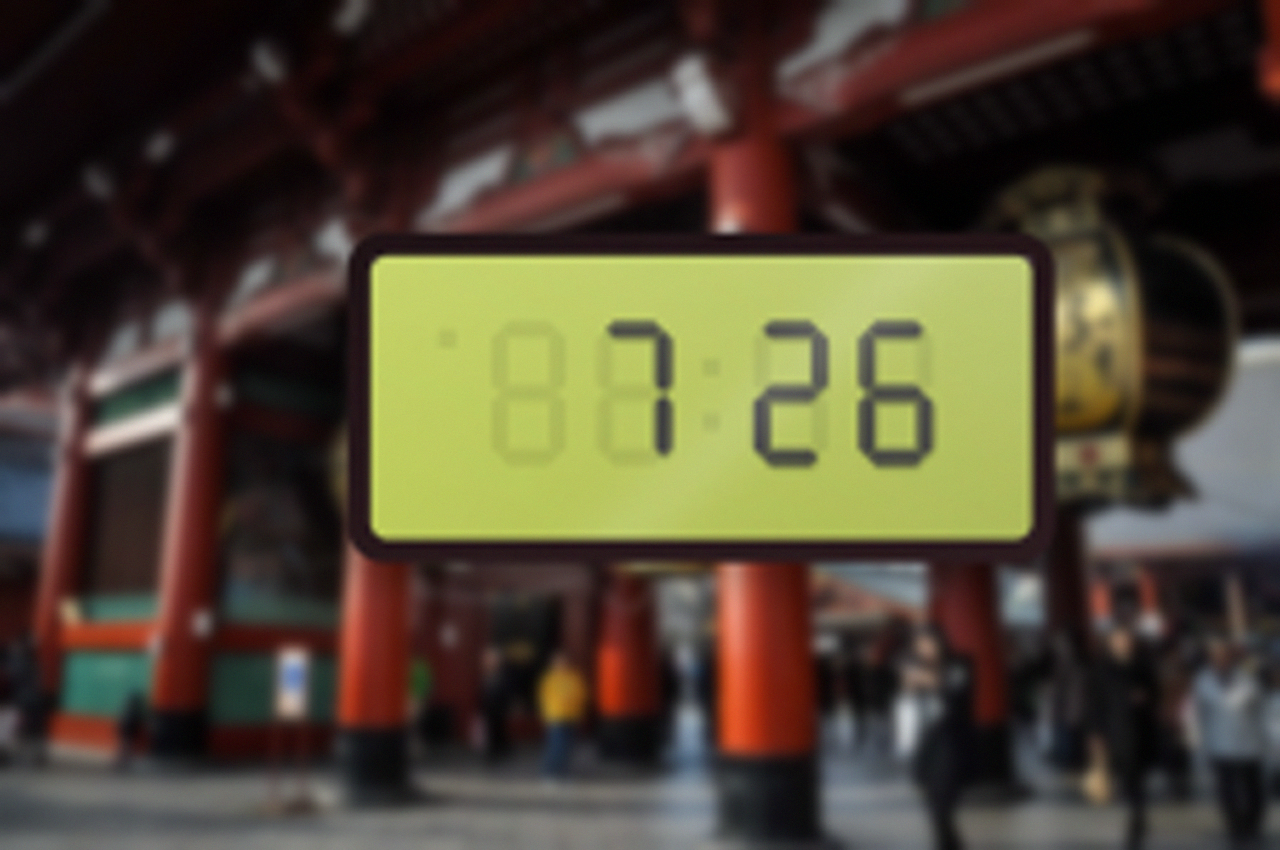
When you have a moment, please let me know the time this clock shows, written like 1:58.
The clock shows 7:26
